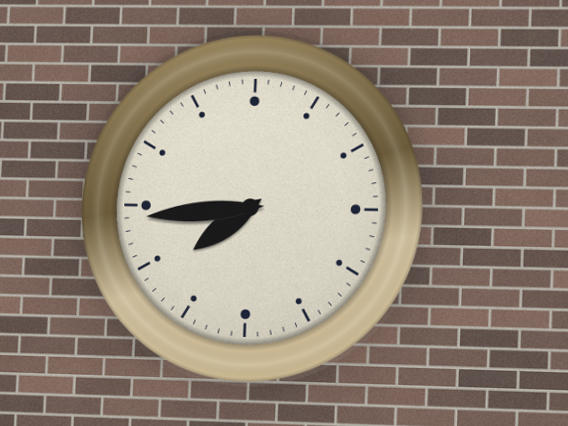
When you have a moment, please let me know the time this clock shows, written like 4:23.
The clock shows 7:44
